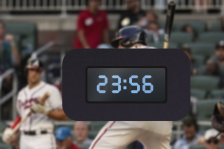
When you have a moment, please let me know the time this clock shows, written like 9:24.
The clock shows 23:56
